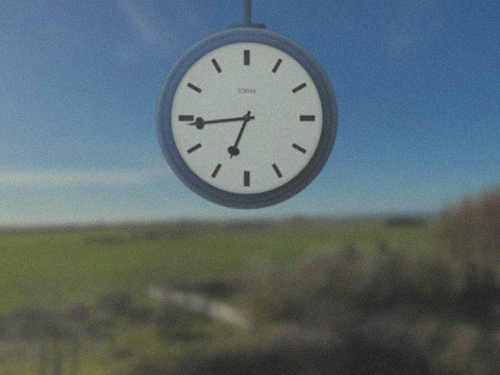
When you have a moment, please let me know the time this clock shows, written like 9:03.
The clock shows 6:44
